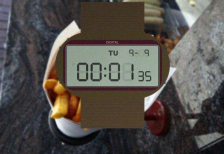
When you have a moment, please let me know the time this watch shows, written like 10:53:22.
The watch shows 0:01:35
